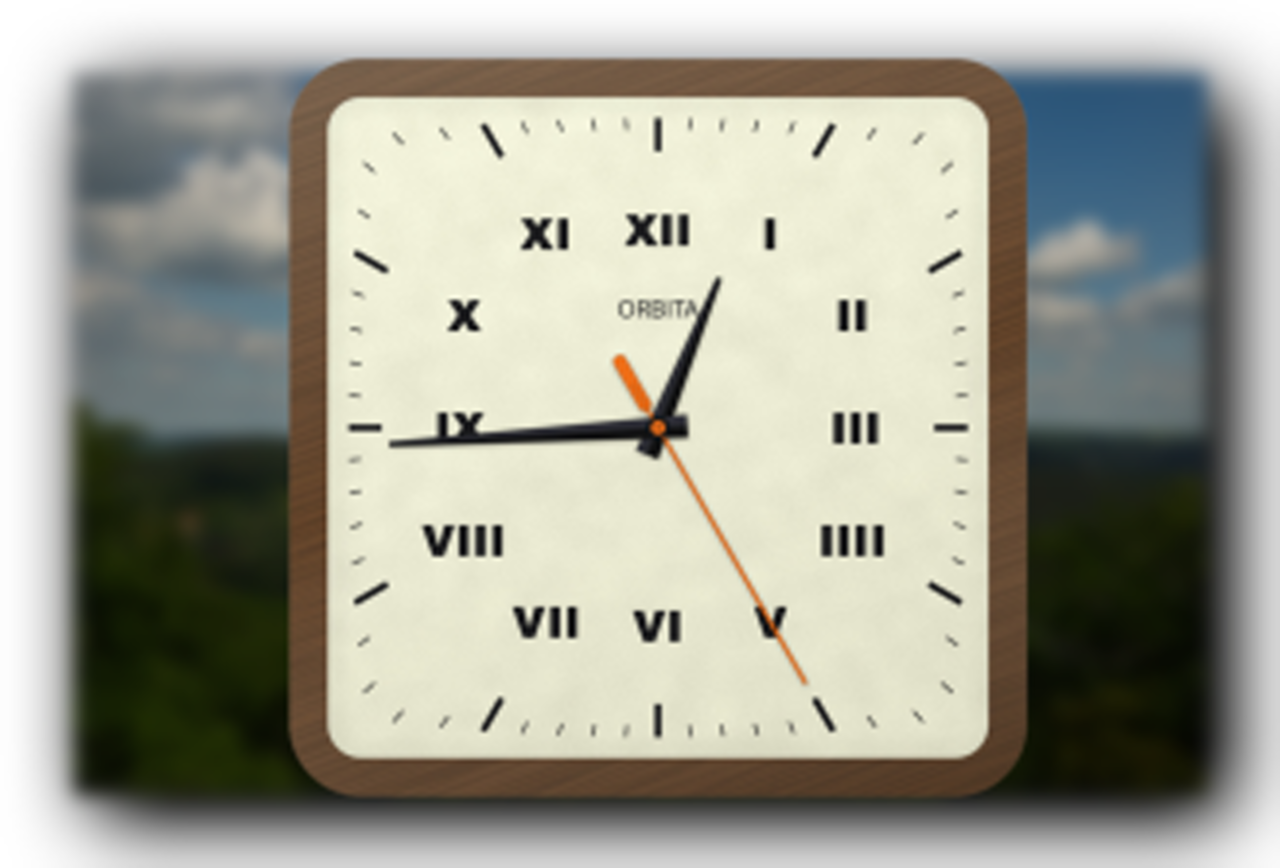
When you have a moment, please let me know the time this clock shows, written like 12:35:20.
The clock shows 12:44:25
